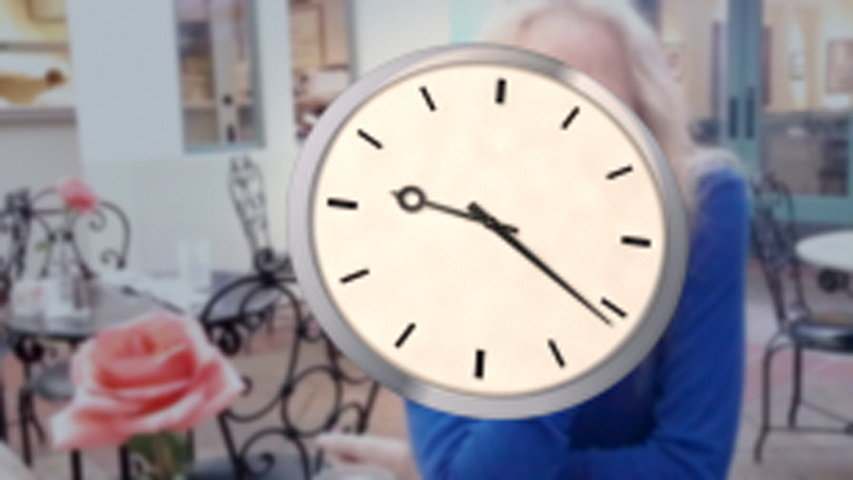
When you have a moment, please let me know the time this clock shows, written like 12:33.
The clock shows 9:21
